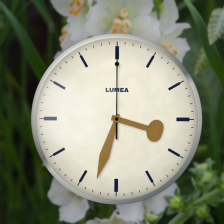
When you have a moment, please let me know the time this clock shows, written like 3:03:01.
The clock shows 3:33:00
